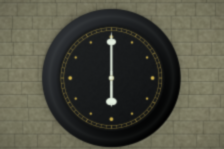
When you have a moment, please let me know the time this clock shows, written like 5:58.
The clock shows 6:00
